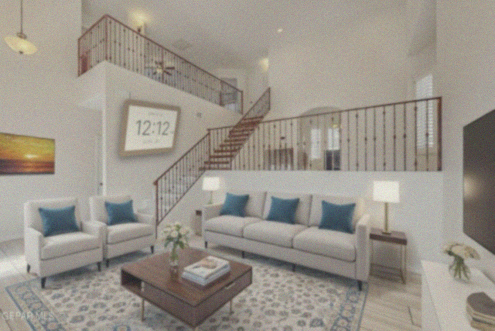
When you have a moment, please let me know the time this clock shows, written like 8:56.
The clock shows 12:12
